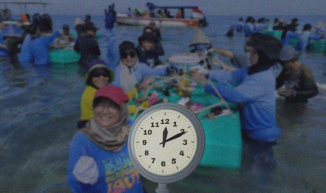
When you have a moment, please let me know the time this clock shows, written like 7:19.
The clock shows 12:11
